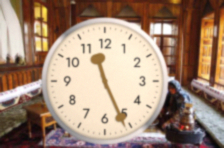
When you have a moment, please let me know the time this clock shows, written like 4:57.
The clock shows 11:26
